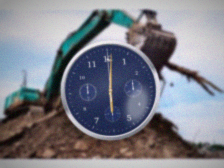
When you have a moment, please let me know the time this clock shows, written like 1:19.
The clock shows 6:01
